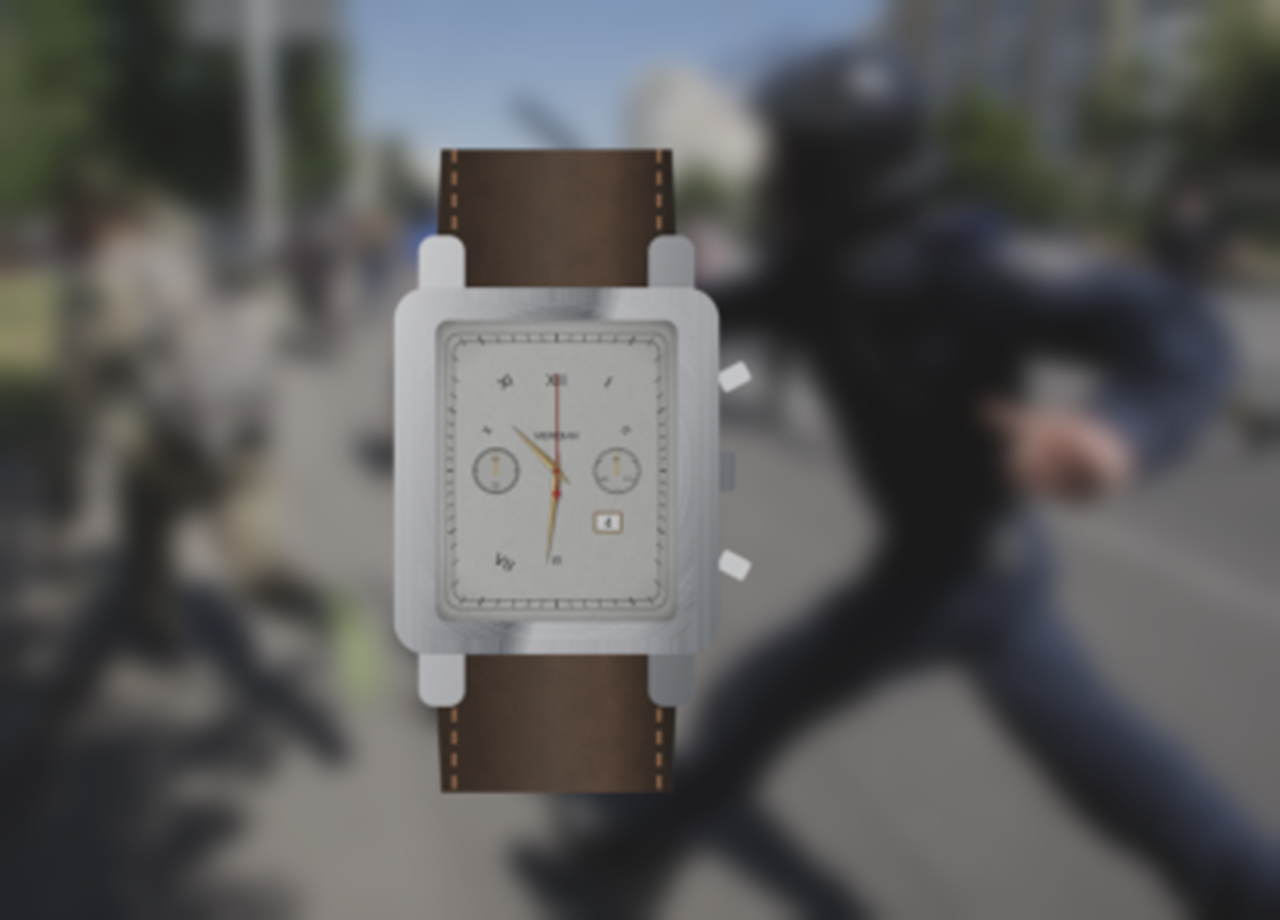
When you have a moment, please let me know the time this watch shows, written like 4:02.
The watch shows 10:31
